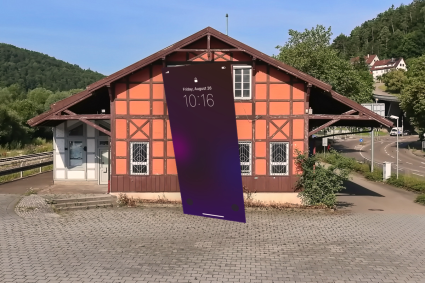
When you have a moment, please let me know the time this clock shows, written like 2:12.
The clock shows 10:16
